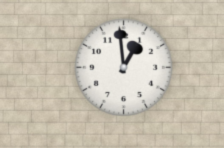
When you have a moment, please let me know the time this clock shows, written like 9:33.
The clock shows 12:59
